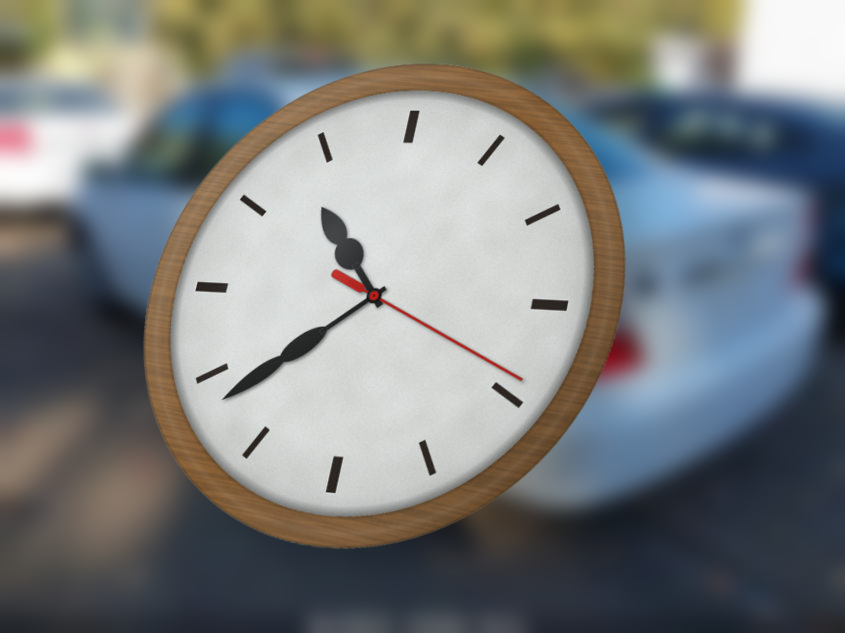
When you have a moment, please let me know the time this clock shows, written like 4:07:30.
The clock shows 10:38:19
